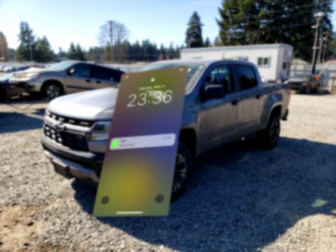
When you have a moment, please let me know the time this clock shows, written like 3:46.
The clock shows 23:36
